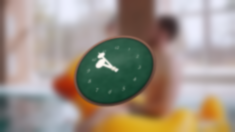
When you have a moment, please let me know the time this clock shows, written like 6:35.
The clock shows 9:53
